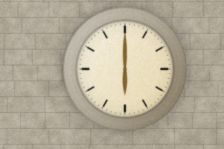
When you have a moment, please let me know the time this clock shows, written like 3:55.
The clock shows 6:00
